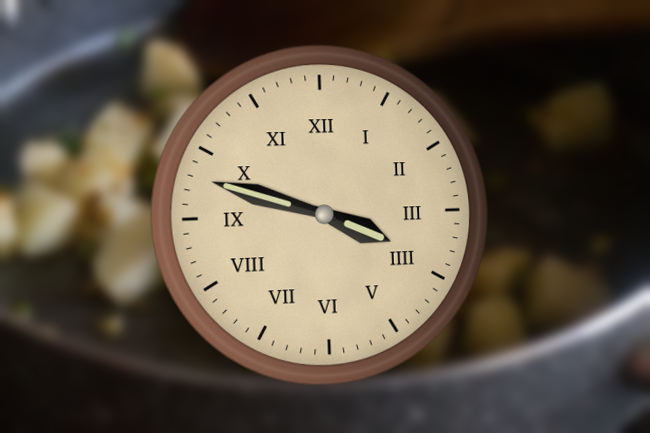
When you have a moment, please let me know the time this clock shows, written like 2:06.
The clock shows 3:48
